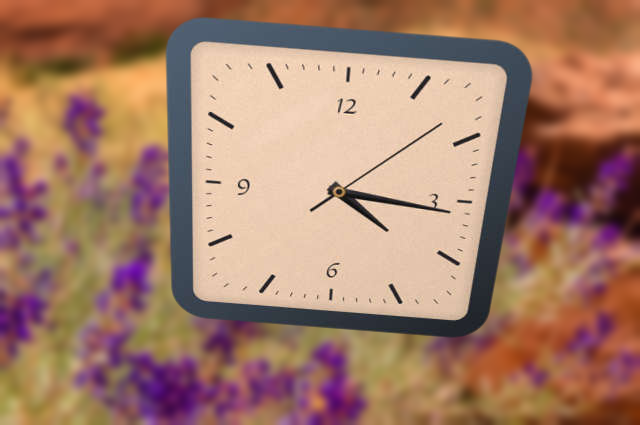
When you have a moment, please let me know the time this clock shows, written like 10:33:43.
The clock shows 4:16:08
